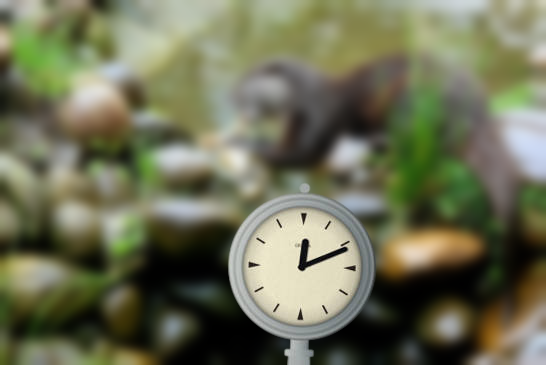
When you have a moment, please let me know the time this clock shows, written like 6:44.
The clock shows 12:11
